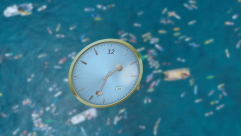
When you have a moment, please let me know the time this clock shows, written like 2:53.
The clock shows 1:33
